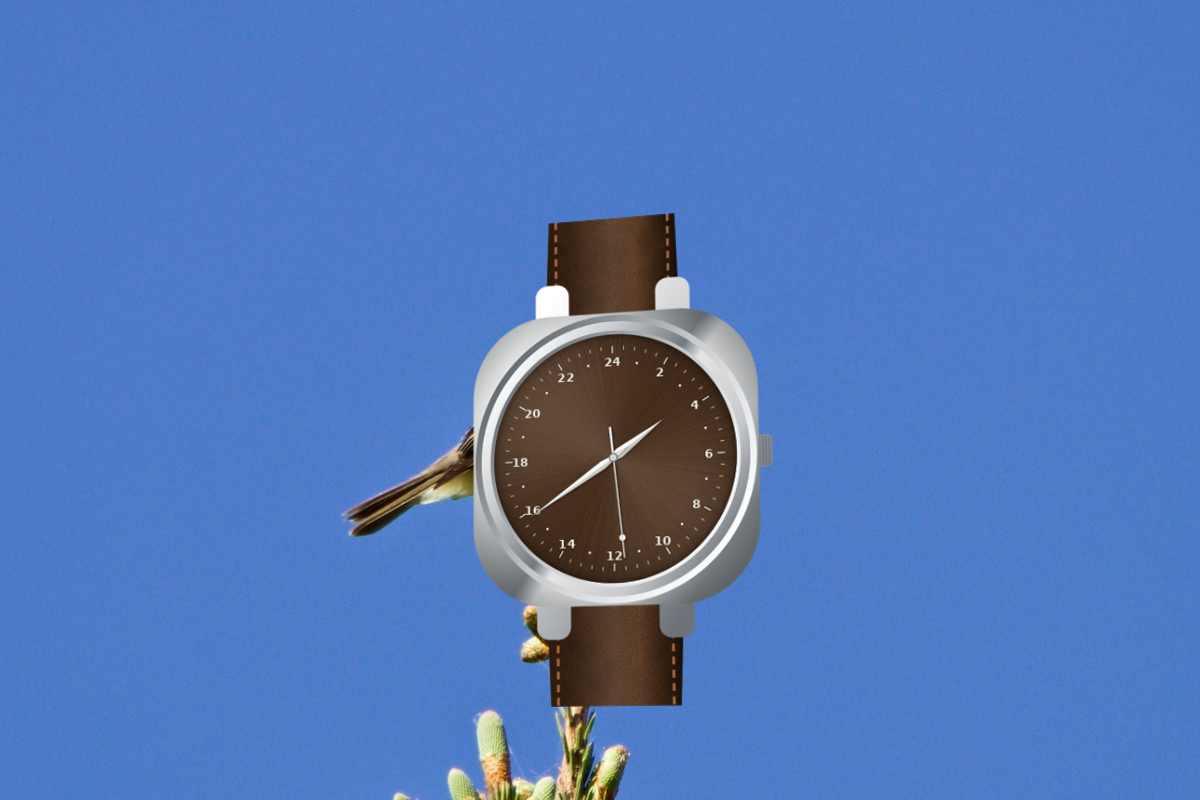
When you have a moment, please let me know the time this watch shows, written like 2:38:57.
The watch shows 3:39:29
